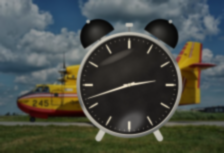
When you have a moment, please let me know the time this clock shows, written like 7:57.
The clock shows 2:42
